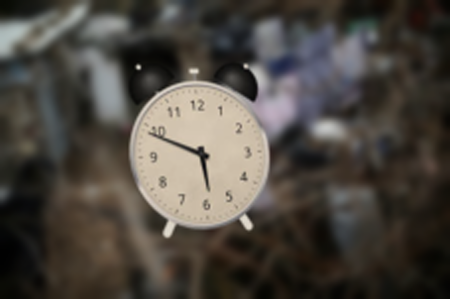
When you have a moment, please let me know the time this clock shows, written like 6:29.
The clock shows 5:49
